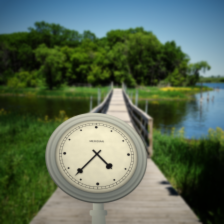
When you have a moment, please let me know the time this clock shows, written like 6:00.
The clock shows 4:37
